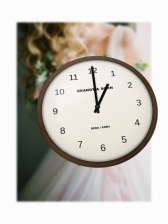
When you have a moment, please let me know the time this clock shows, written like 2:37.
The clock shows 1:00
